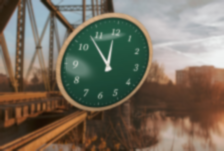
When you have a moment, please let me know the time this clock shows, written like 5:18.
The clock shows 11:53
